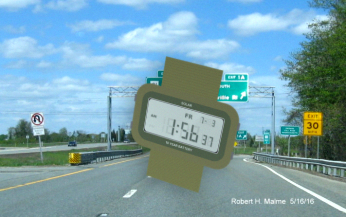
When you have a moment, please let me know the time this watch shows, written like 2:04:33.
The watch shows 1:56:37
